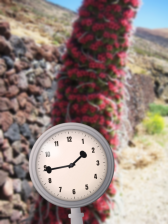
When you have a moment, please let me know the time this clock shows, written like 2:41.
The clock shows 1:44
